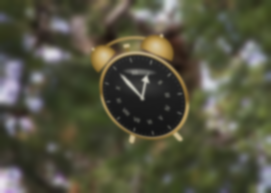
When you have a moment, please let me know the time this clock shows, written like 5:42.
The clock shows 12:55
